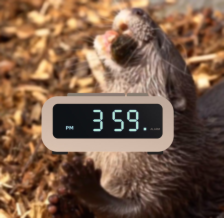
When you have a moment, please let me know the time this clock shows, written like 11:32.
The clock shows 3:59
